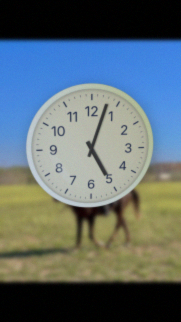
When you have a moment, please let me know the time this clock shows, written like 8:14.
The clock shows 5:03
